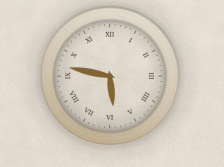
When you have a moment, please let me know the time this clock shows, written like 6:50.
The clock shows 5:47
